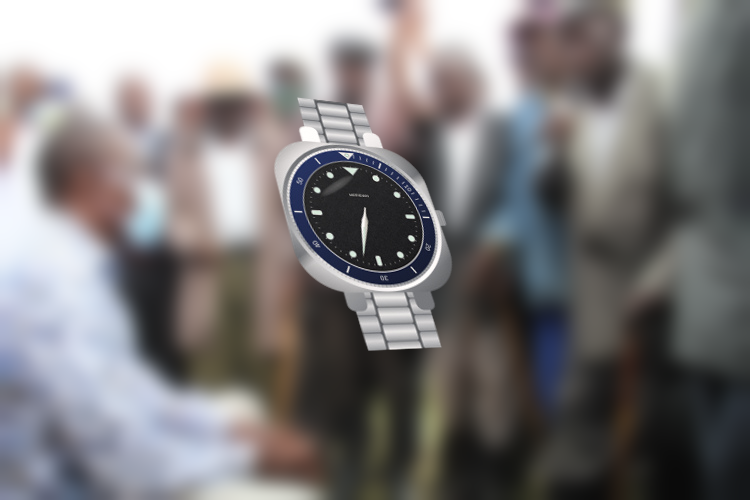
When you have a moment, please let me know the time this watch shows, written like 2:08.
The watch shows 6:33
